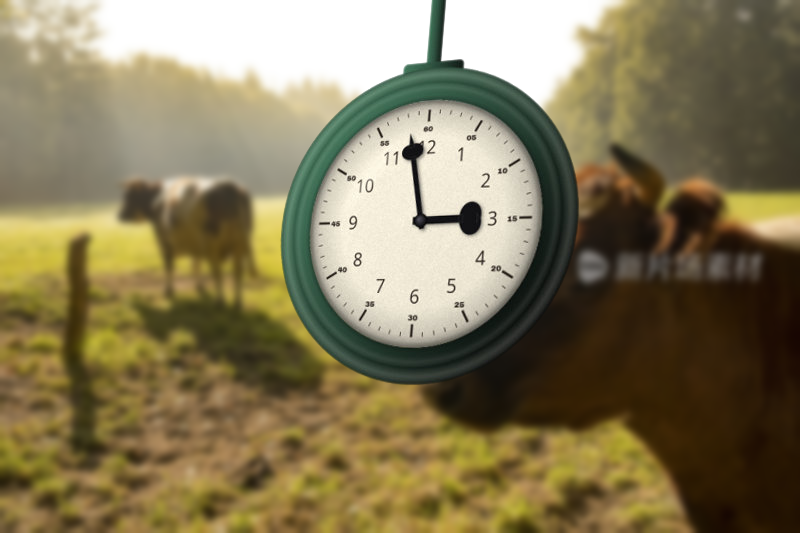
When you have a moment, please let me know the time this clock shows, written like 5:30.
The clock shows 2:58
